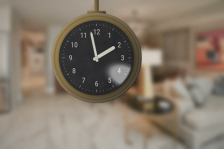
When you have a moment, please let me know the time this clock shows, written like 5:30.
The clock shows 1:58
